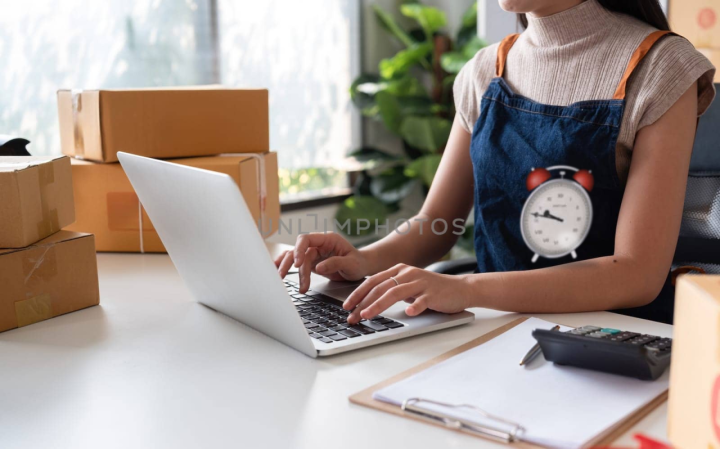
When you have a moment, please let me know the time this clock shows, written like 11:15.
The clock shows 9:47
